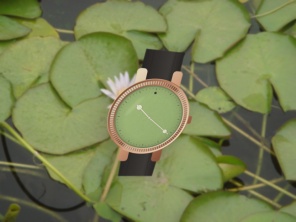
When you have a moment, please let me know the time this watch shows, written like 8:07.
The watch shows 10:21
